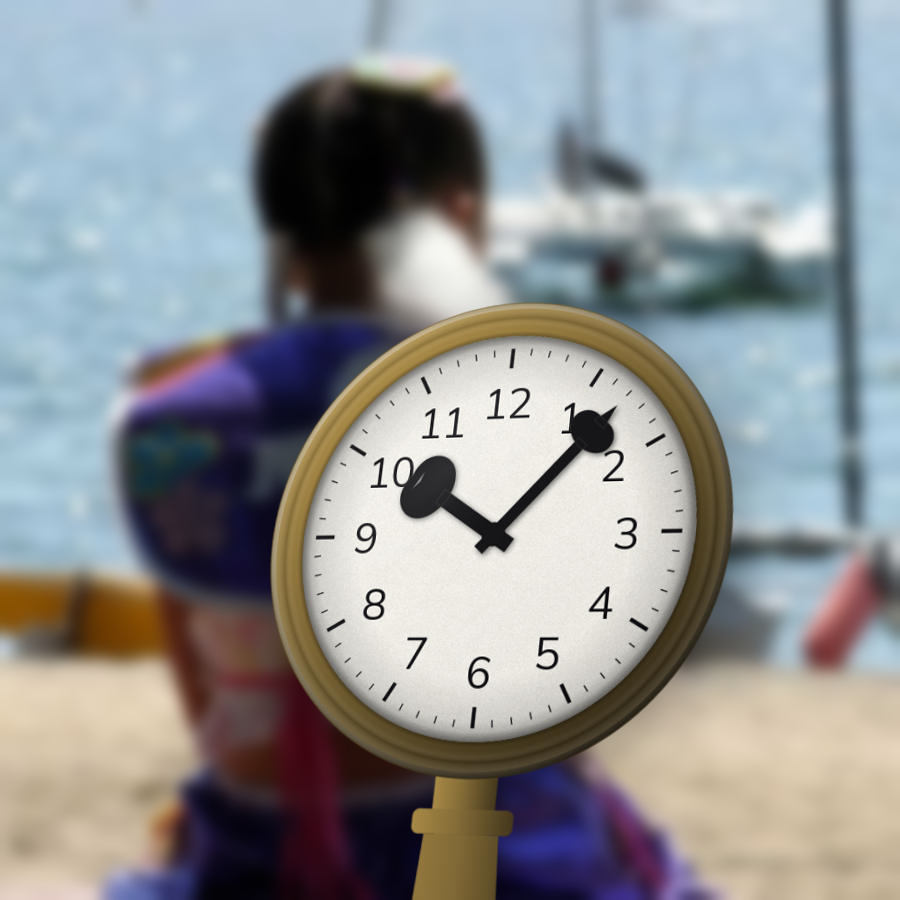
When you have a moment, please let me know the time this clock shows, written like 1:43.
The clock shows 10:07
